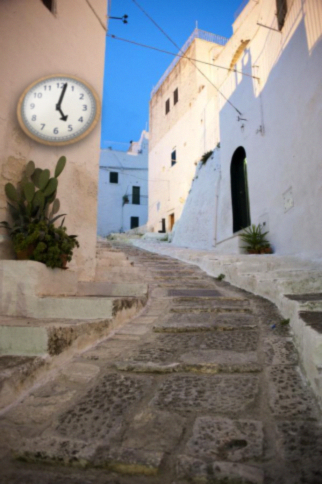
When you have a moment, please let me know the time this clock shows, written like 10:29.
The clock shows 5:02
